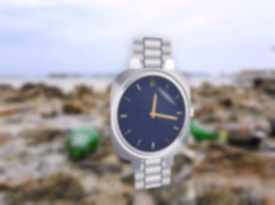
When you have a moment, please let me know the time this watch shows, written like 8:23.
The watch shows 12:17
